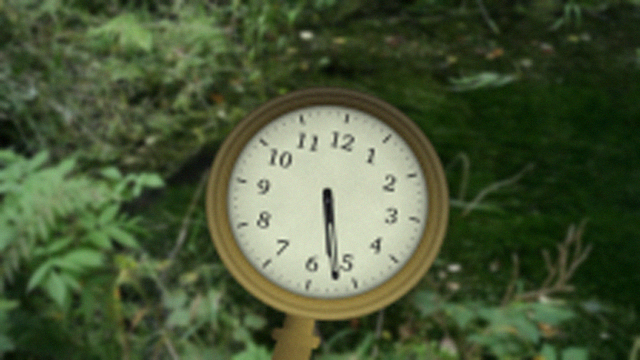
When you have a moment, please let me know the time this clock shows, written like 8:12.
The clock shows 5:27
